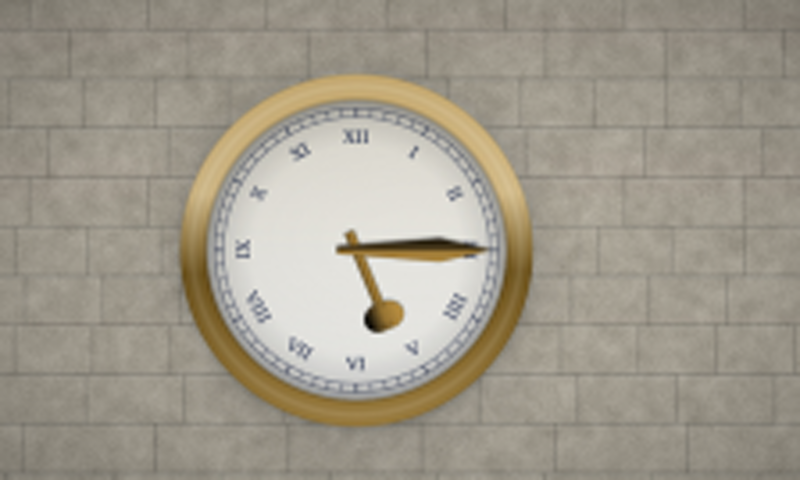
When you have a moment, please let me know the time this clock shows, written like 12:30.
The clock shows 5:15
